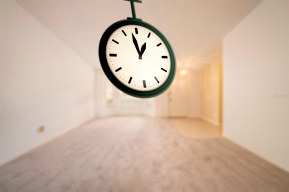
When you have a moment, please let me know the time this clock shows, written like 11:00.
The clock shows 12:58
